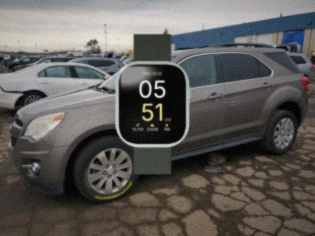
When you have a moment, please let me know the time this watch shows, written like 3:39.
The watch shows 5:51
